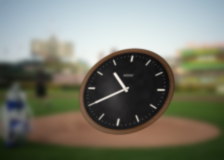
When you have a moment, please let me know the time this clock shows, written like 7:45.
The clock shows 10:40
